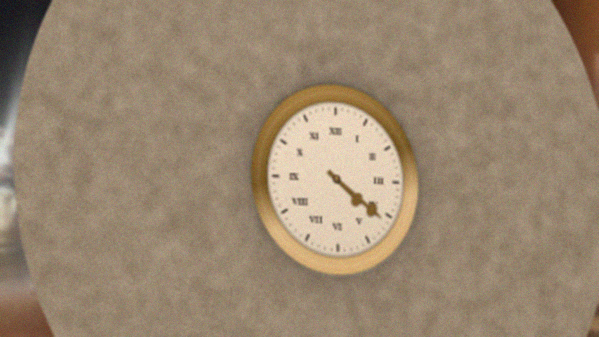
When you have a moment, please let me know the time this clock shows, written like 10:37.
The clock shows 4:21
